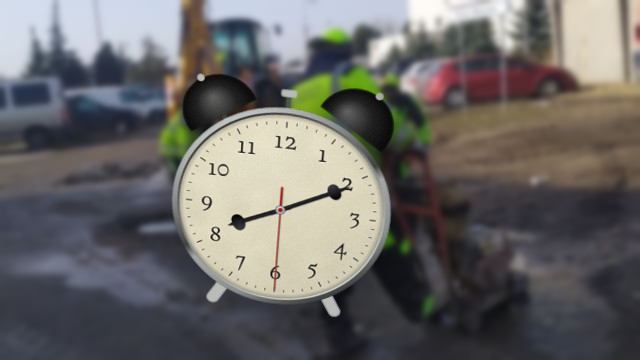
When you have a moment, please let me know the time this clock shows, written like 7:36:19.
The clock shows 8:10:30
